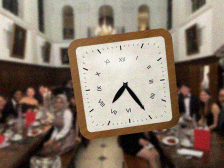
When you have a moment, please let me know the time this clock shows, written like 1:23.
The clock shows 7:25
